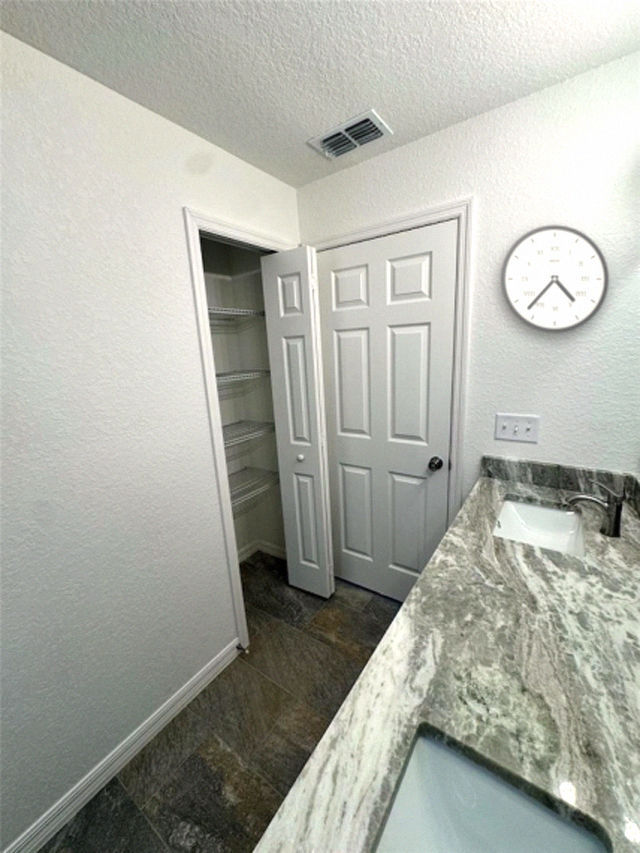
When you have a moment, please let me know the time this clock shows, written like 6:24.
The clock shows 4:37
